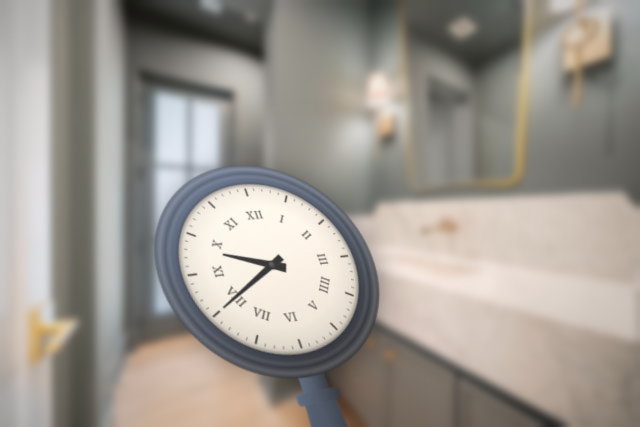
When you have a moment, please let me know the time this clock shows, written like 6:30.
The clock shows 9:40
